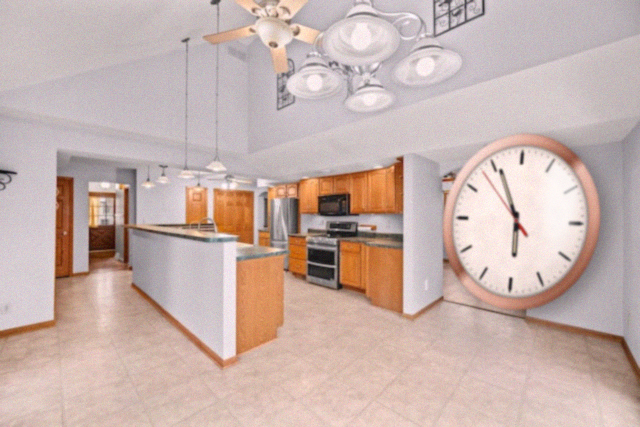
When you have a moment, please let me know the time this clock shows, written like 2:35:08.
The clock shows 5:55:53
